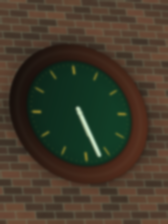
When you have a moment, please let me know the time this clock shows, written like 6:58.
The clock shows 5:27
